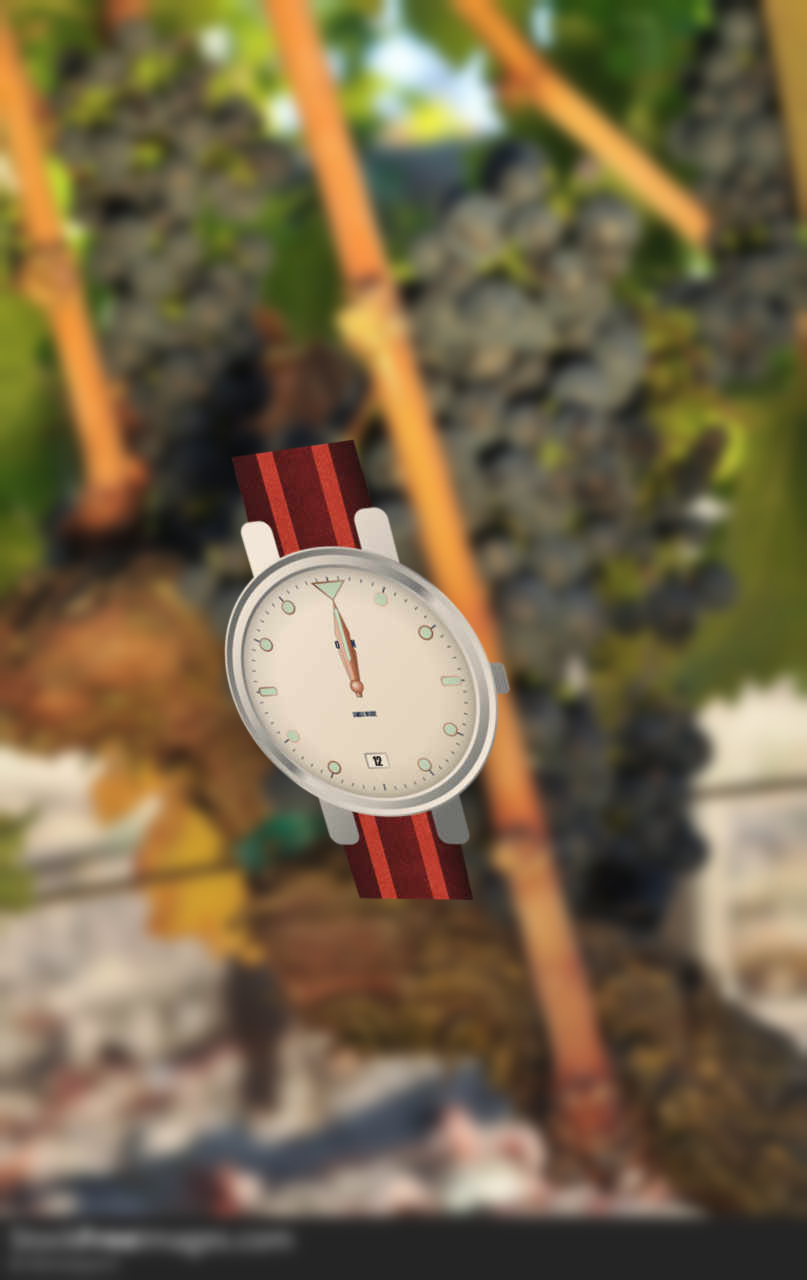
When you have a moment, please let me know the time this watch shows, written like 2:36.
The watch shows 12:00
